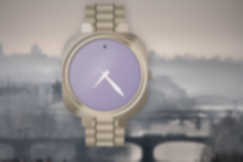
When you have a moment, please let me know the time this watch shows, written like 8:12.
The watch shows 7:23
